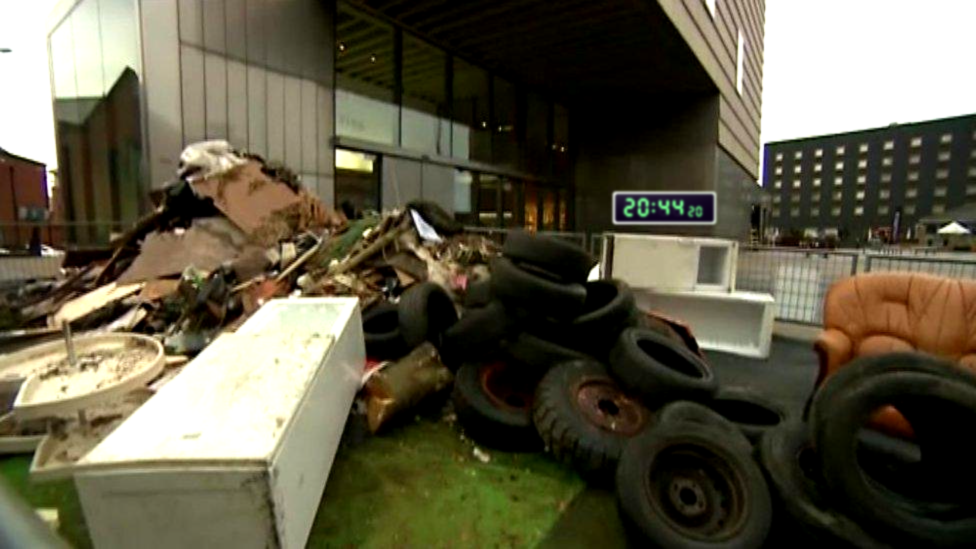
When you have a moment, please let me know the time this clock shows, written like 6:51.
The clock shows 20:44
